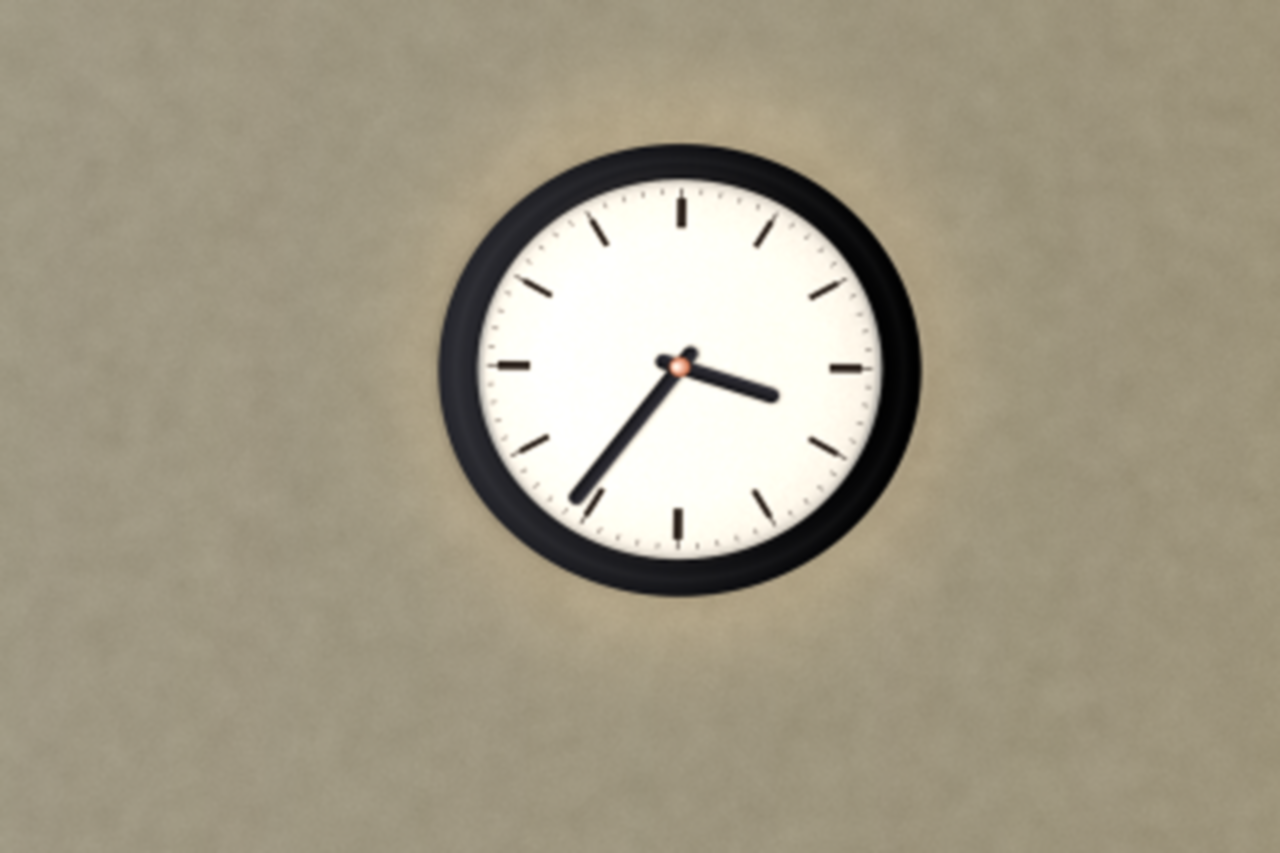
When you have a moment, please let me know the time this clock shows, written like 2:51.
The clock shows 3:36
